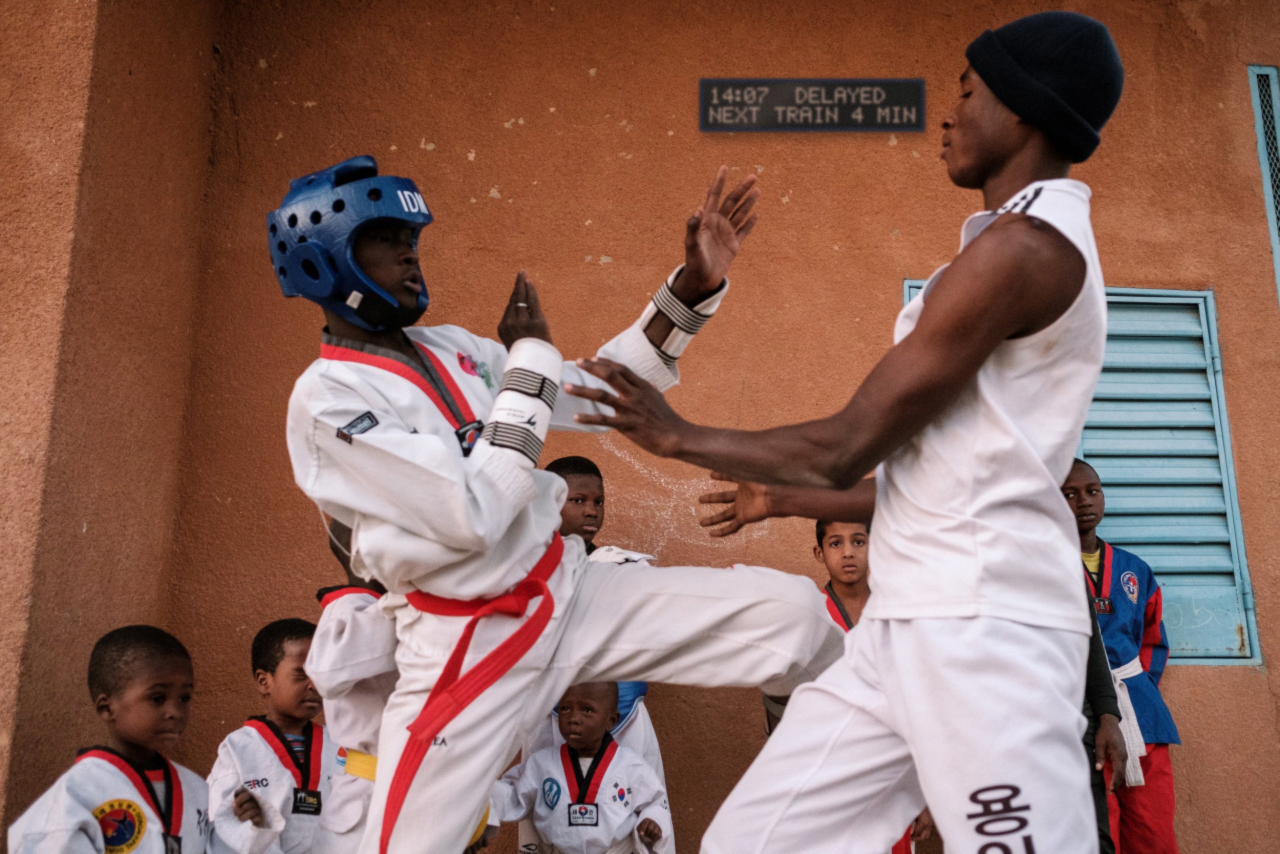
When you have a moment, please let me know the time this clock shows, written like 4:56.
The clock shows 14:07
